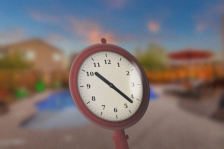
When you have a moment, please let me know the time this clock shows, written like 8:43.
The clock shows 10:22
